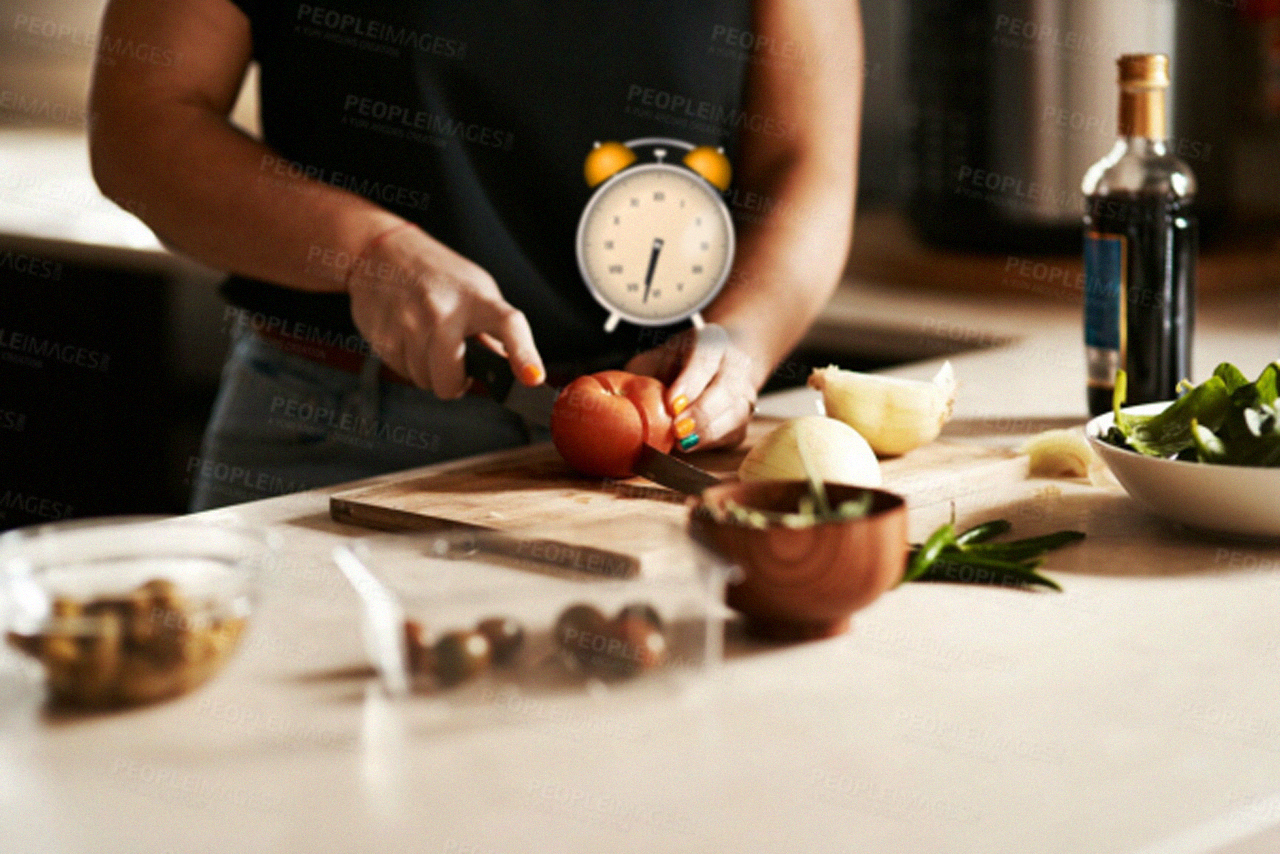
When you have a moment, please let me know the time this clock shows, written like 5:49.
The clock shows 6:32
